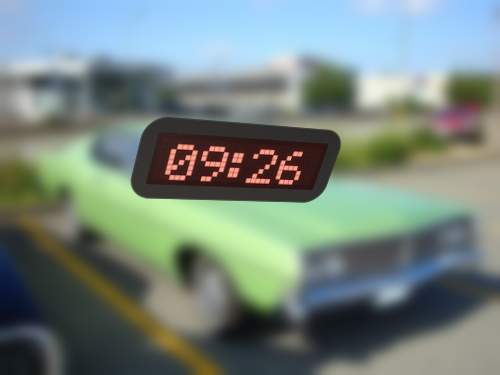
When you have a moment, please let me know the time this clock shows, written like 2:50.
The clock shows 9:26
